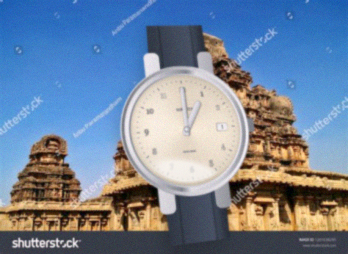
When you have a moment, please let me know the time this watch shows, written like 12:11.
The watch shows 1:00
